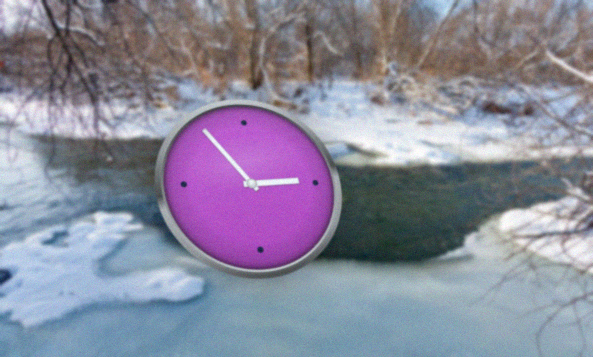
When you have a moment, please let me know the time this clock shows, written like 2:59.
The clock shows 2:54
